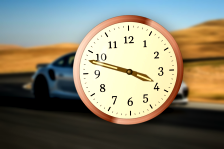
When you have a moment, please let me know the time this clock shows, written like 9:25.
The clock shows 3:48
